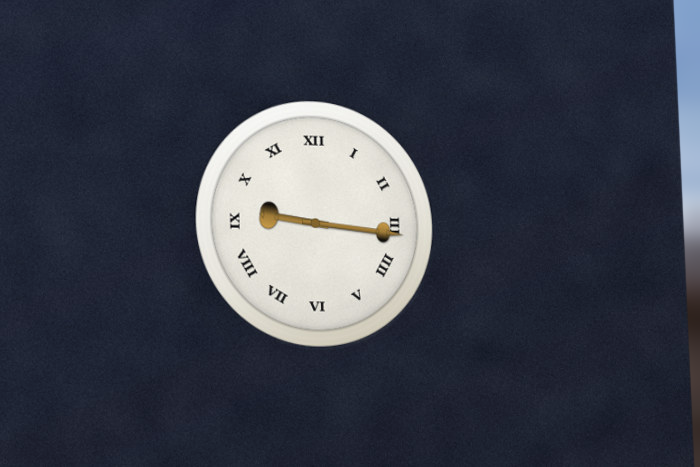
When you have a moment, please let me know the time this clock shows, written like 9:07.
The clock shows 9:16
